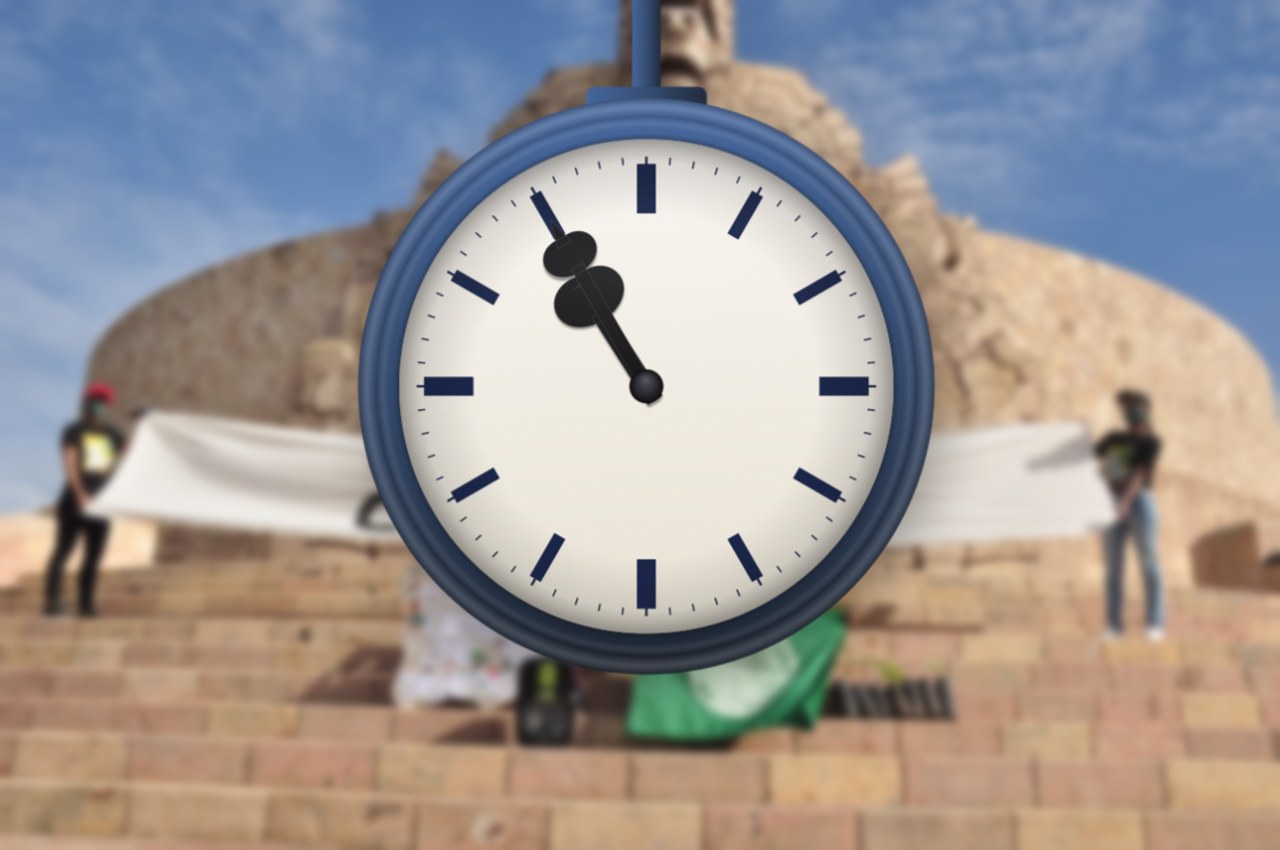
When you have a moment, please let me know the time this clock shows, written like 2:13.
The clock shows 10:55
